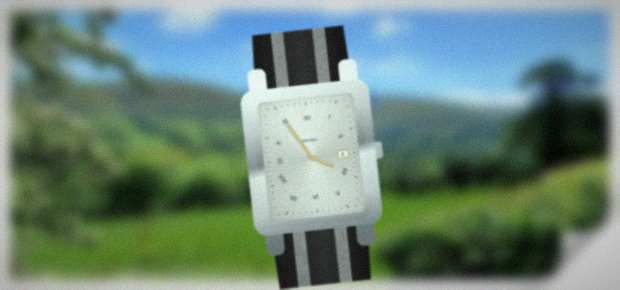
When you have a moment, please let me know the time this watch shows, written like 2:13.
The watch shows 3:55
